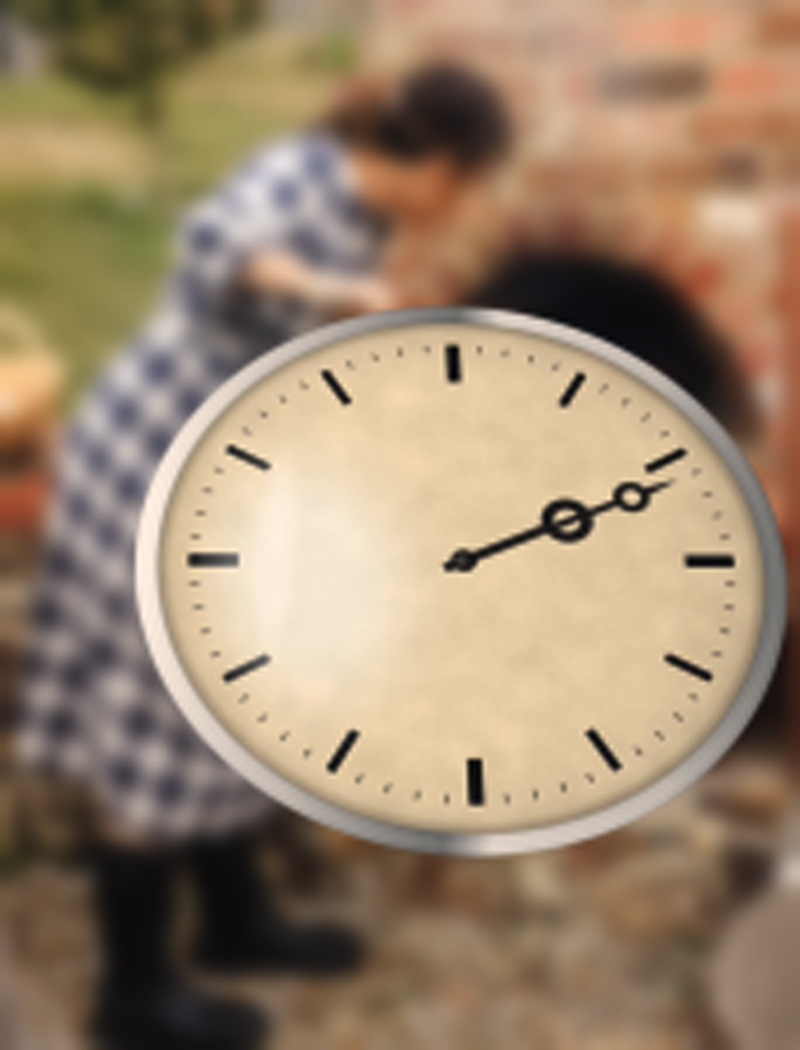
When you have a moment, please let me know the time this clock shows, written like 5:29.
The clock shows 2:11
